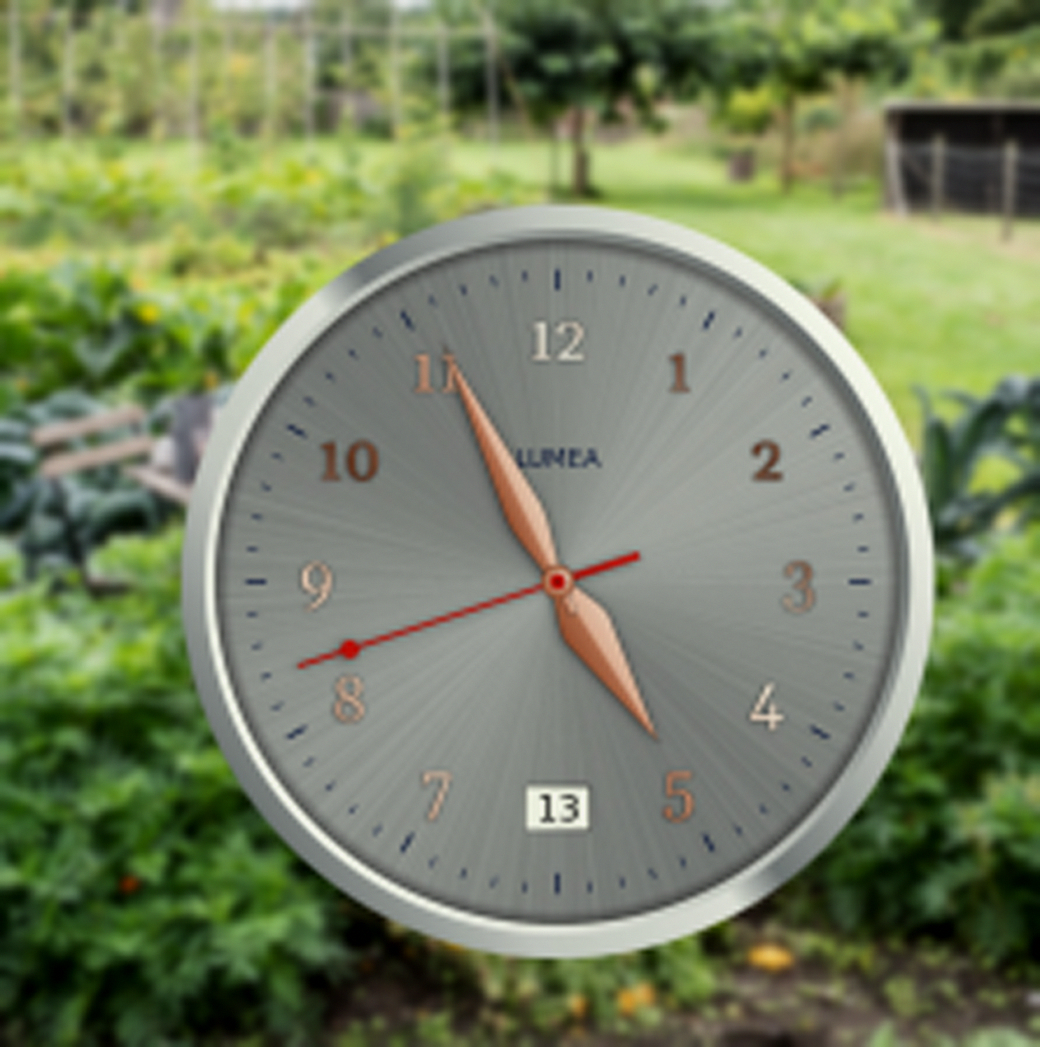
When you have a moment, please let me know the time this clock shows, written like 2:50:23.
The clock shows 4:55:42
